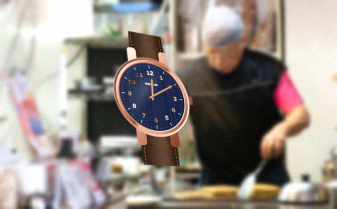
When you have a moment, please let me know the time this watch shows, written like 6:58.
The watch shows 12:10
